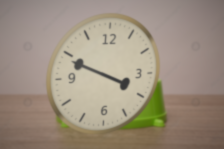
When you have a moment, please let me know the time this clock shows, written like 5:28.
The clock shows 3:49
